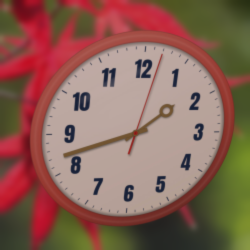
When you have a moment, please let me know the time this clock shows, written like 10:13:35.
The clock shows 1:42:02
